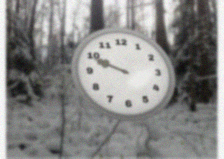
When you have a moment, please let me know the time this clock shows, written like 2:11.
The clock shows 9:49
